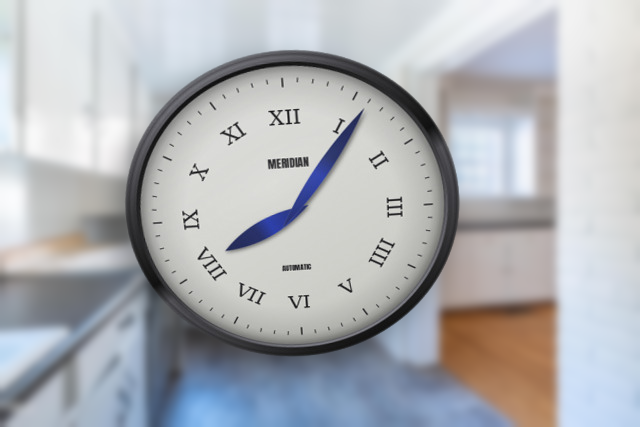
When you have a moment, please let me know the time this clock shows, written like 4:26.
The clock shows 8:06
